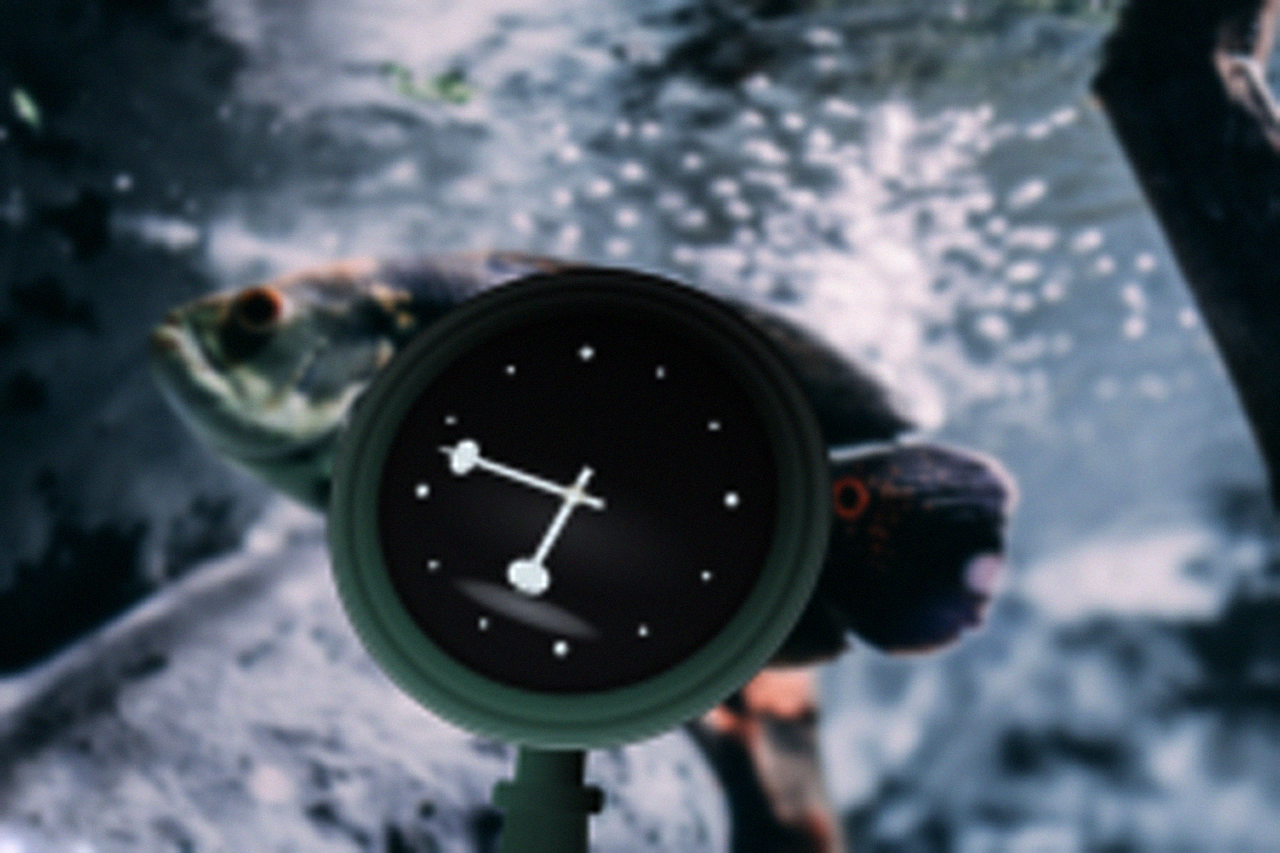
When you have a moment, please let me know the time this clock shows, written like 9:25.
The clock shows 6:48
